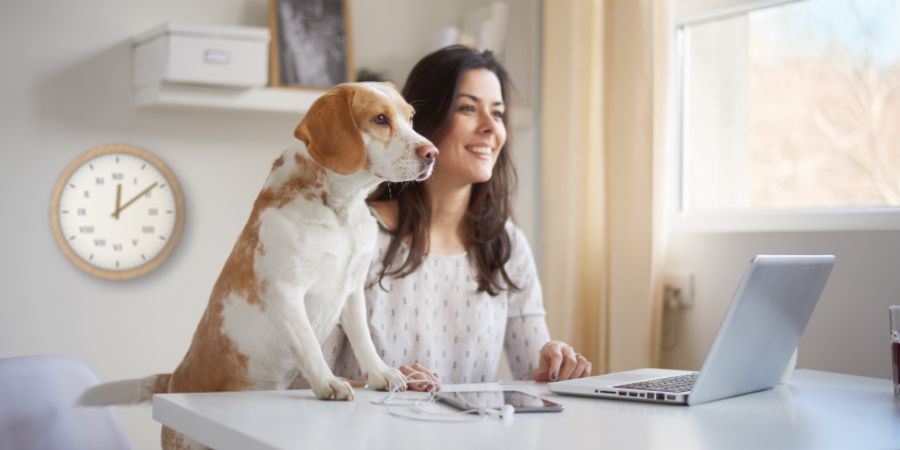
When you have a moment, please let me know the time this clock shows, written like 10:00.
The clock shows 12:09
